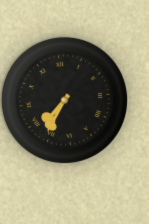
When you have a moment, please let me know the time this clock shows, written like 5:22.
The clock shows 7:36
